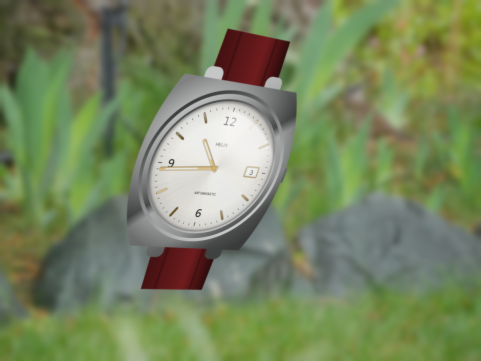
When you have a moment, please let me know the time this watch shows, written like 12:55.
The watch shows 10:44
